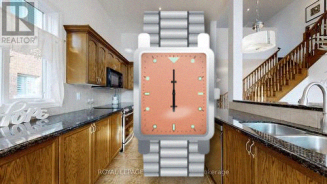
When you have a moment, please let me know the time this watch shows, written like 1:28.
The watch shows 6:00
